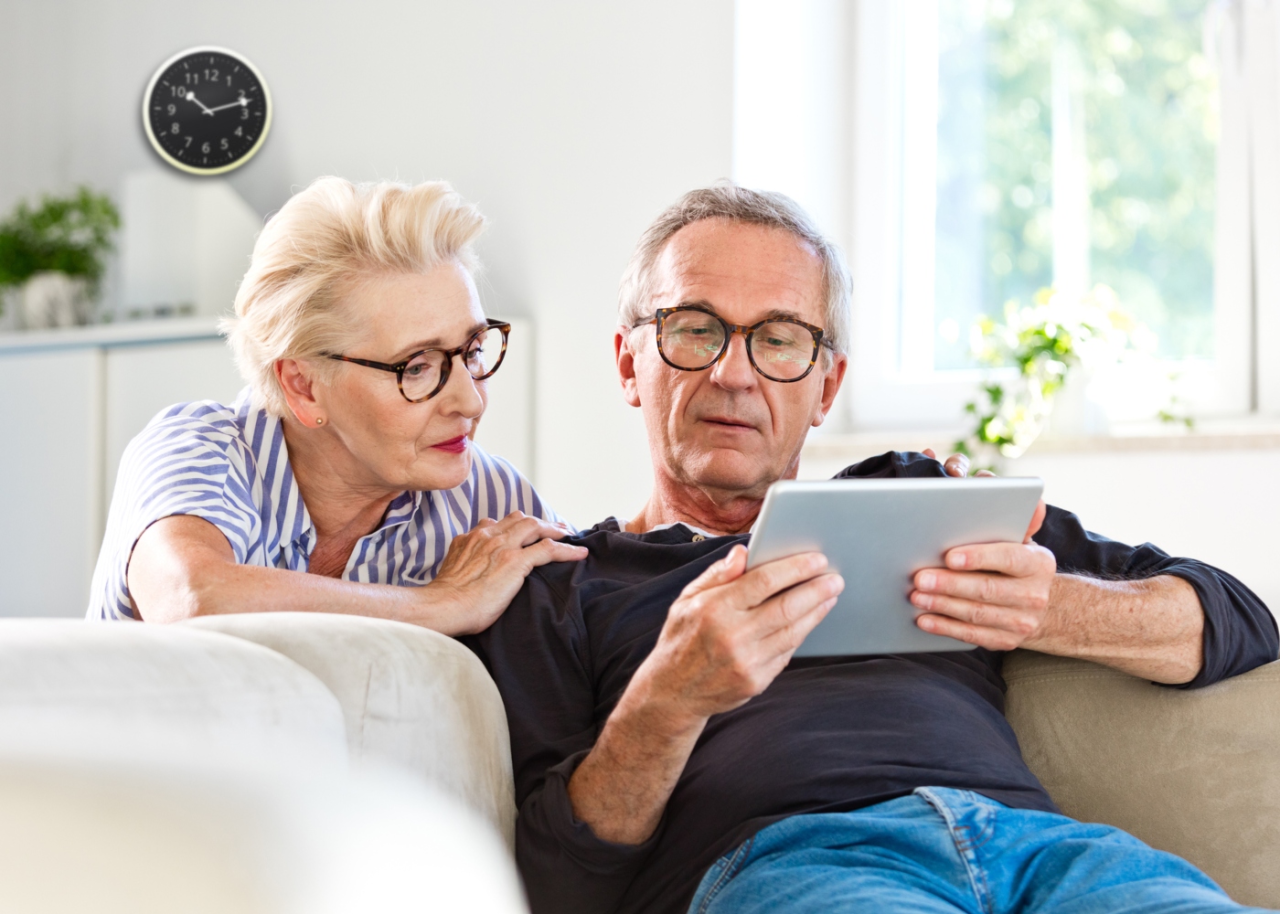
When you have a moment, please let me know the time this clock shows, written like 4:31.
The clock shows 10:12
